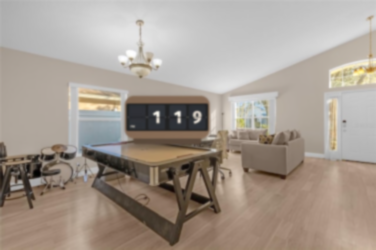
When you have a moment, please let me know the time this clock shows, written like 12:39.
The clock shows 1:19
